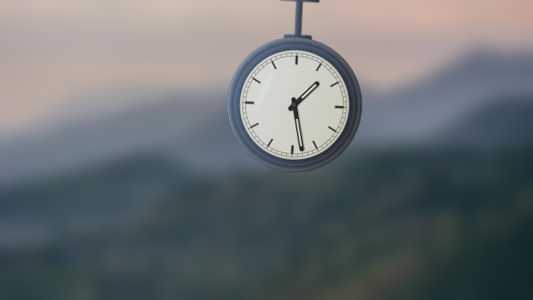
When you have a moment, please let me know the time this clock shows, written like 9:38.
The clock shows 1:28
